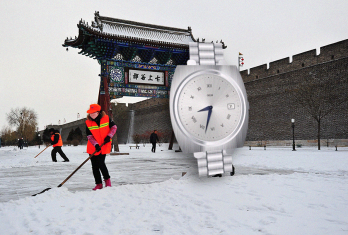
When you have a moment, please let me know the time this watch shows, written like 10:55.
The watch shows 8:33
